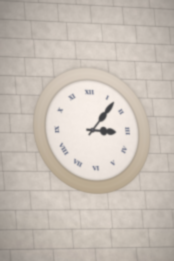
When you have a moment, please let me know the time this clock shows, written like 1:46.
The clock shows 3:07
